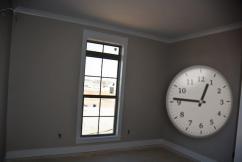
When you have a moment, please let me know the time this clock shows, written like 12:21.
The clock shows 12:46
